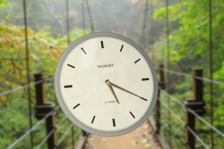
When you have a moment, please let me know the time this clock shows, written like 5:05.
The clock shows 5:20
